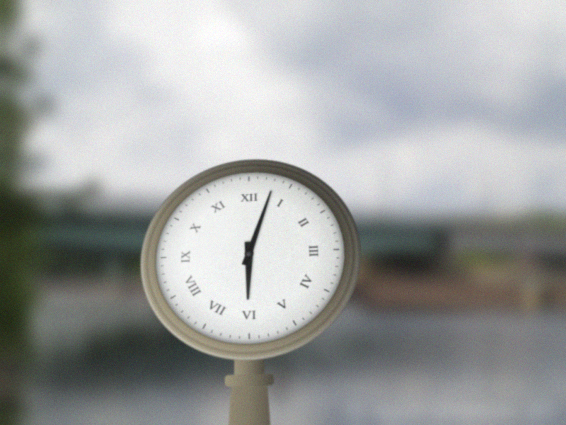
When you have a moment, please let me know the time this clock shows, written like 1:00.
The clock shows 6:03
